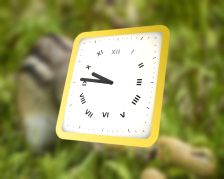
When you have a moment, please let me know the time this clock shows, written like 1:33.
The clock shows 9:46
